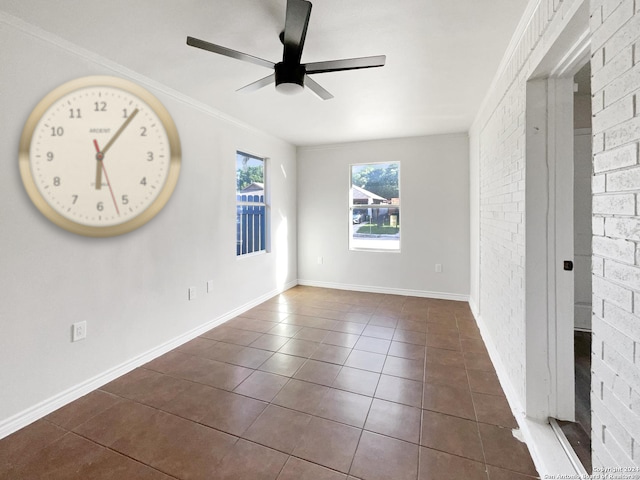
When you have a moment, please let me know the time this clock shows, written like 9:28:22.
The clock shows 6:06:27
